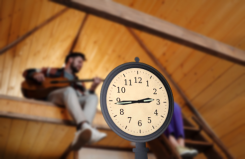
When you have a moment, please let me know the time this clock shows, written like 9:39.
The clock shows 2:44
